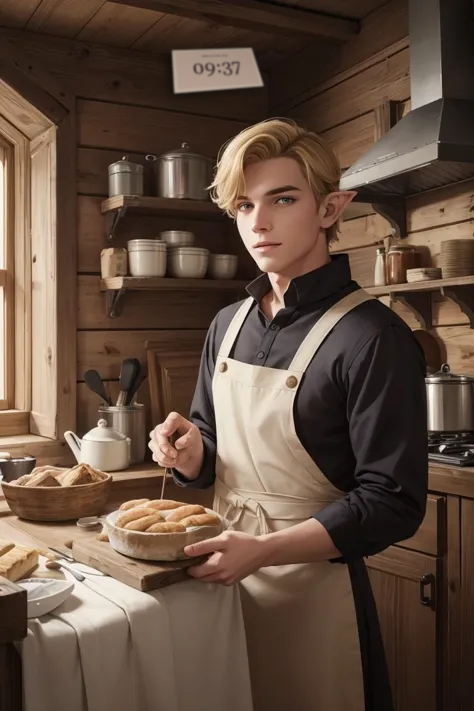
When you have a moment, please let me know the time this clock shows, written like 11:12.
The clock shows 9:37
